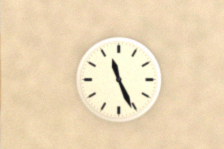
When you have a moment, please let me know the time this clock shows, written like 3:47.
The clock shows 11:26
